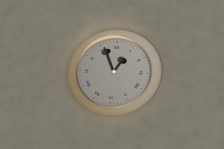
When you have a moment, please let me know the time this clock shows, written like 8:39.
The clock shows 12:56
